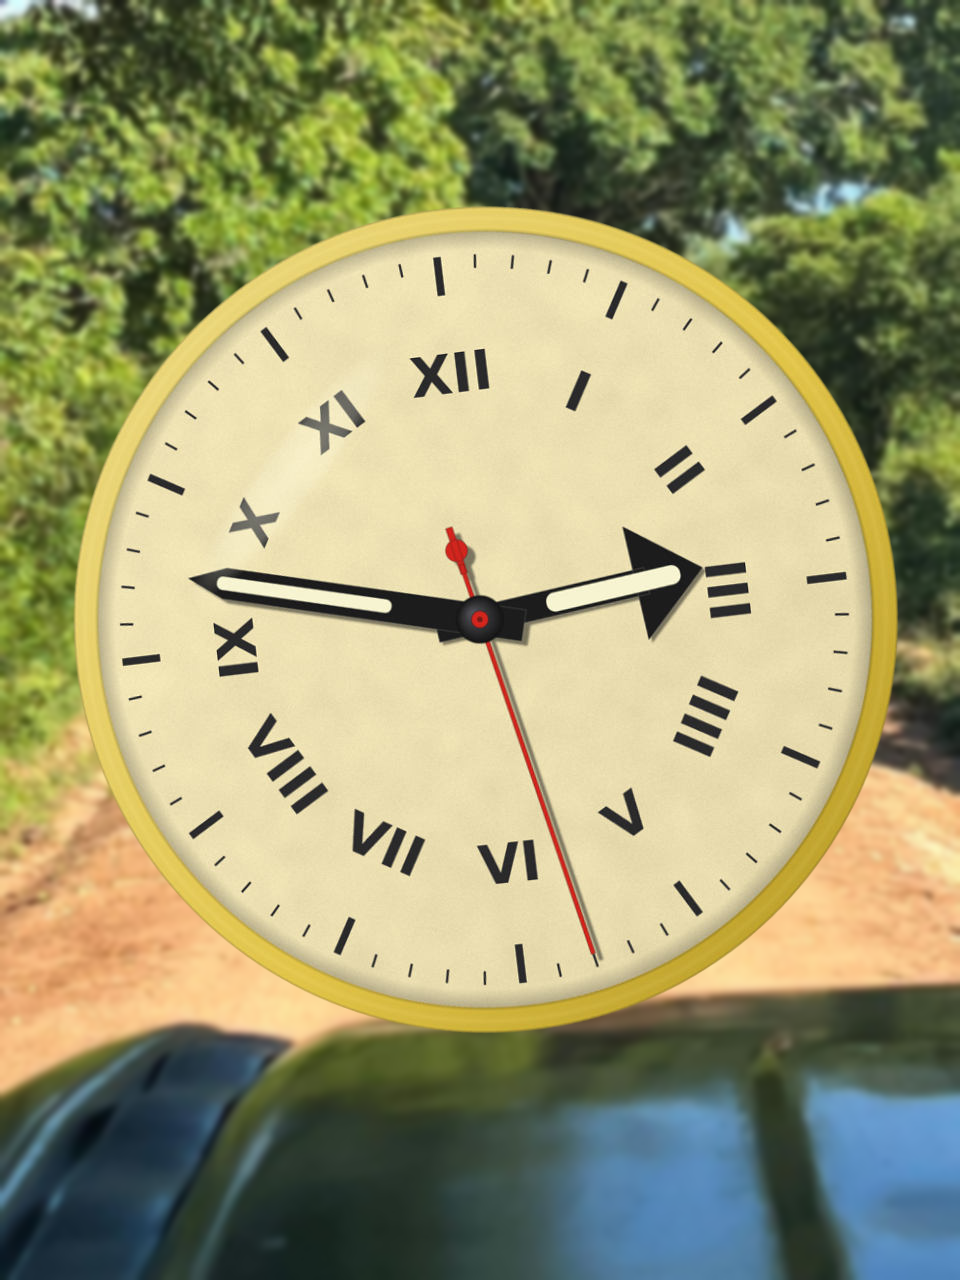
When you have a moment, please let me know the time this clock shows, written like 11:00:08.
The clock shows 2:47:28
